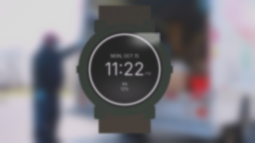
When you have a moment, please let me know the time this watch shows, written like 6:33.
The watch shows 11:22
